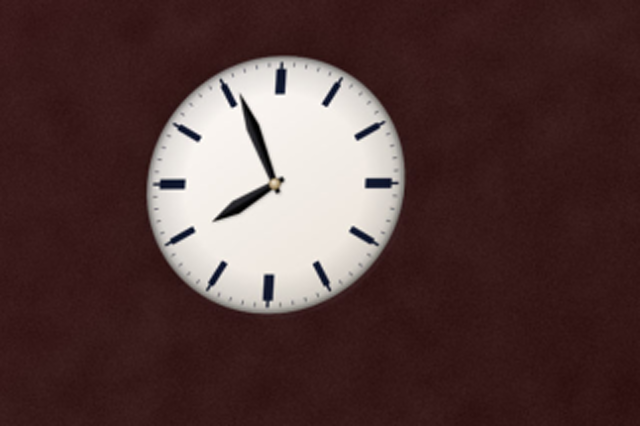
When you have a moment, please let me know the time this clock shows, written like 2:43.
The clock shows 7:56
